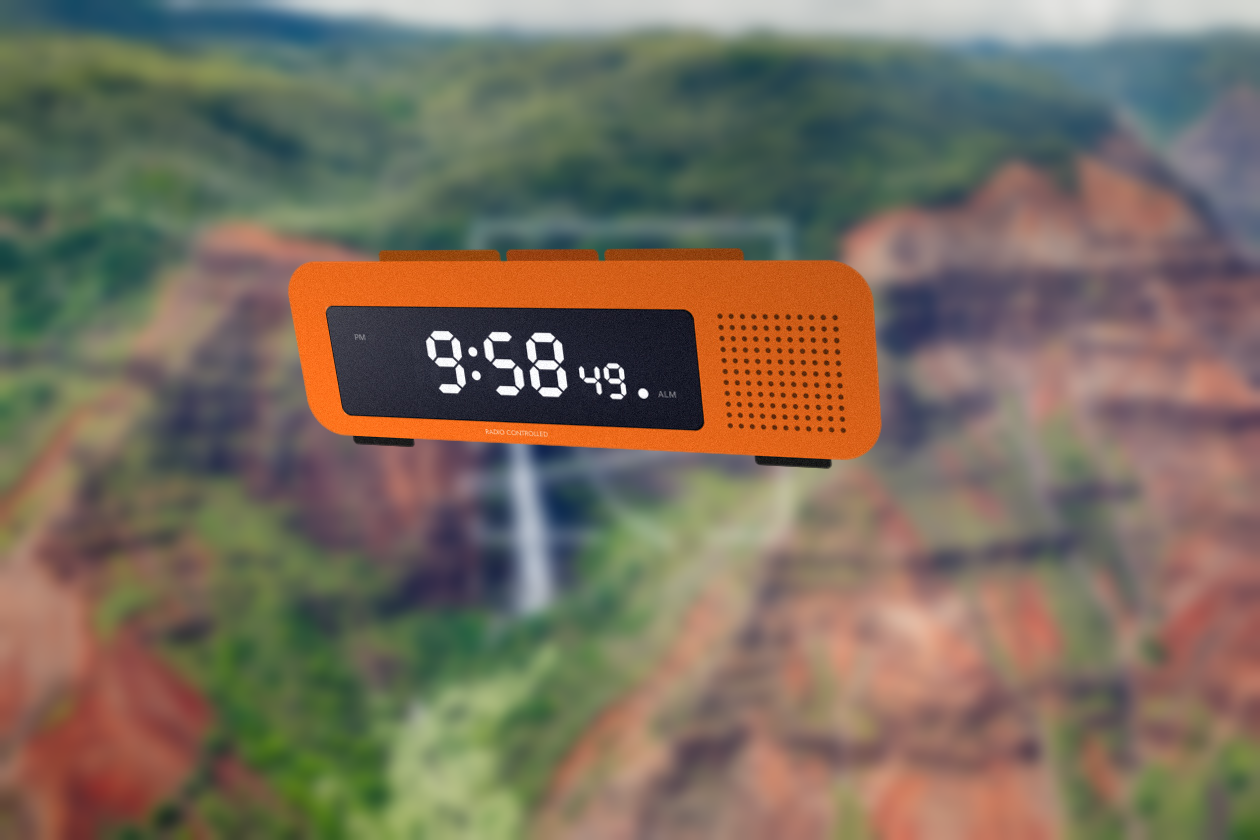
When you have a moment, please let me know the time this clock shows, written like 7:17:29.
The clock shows 9:58:49
